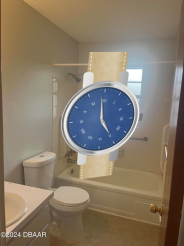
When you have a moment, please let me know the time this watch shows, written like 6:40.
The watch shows 4:59
